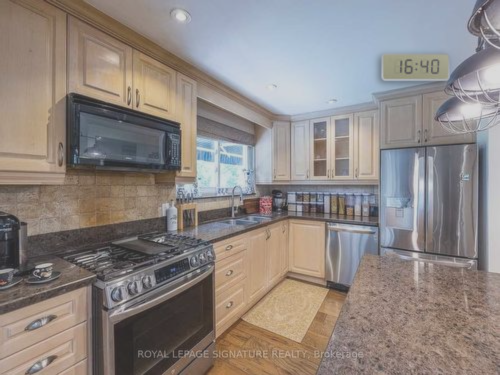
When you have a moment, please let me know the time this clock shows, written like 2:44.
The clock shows 16:40
